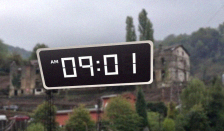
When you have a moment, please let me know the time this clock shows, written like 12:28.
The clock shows 9:01
